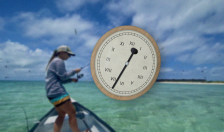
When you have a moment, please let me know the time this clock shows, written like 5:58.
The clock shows 12:33
